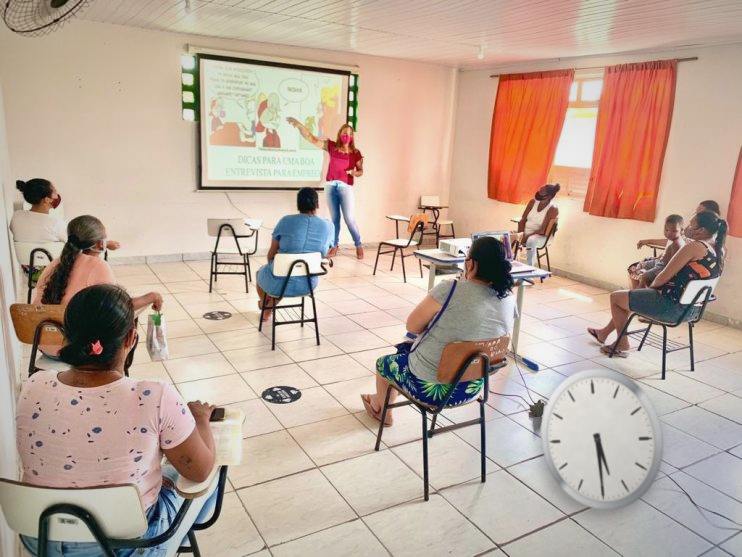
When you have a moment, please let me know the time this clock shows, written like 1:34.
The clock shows 5:30
